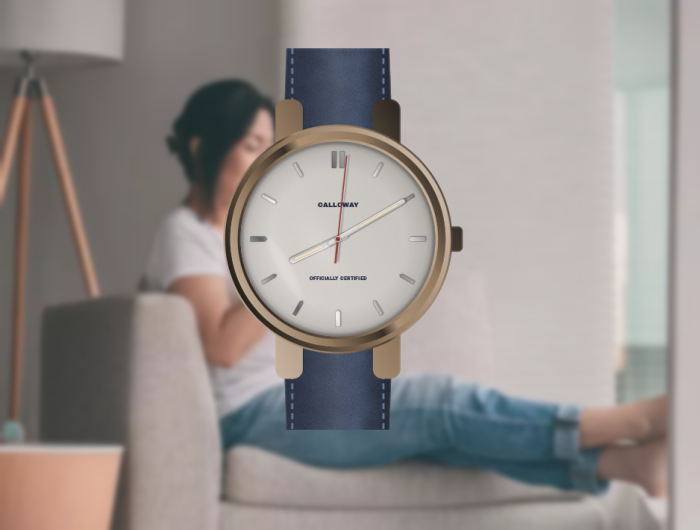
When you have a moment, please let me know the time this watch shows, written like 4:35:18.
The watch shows 8:10:01
